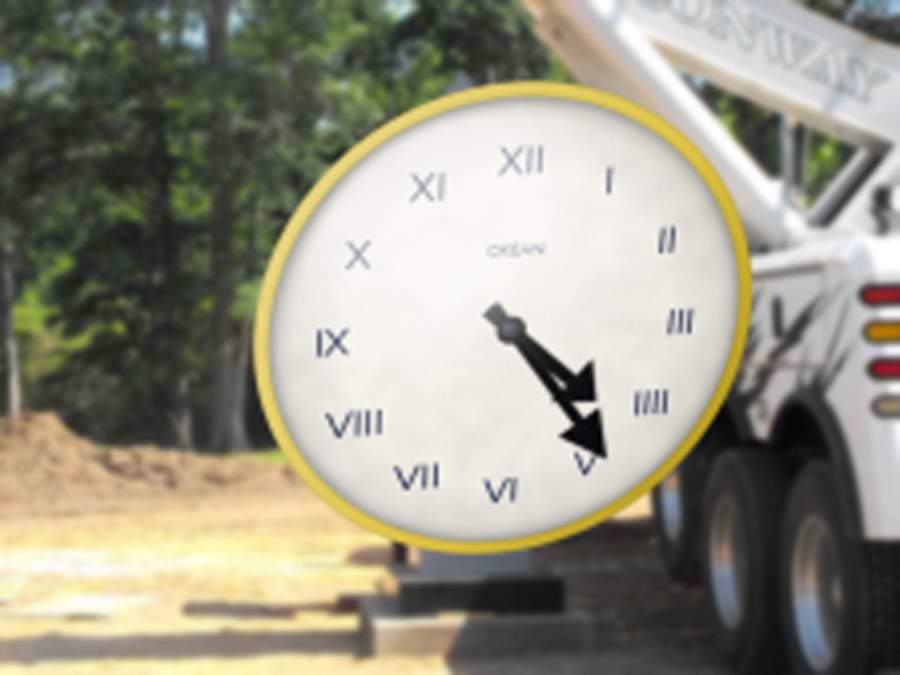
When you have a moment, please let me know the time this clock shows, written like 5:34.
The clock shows 4:24
